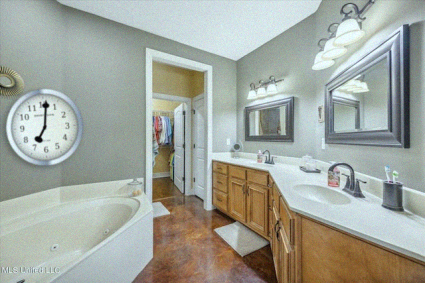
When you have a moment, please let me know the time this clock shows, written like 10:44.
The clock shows 7:01
